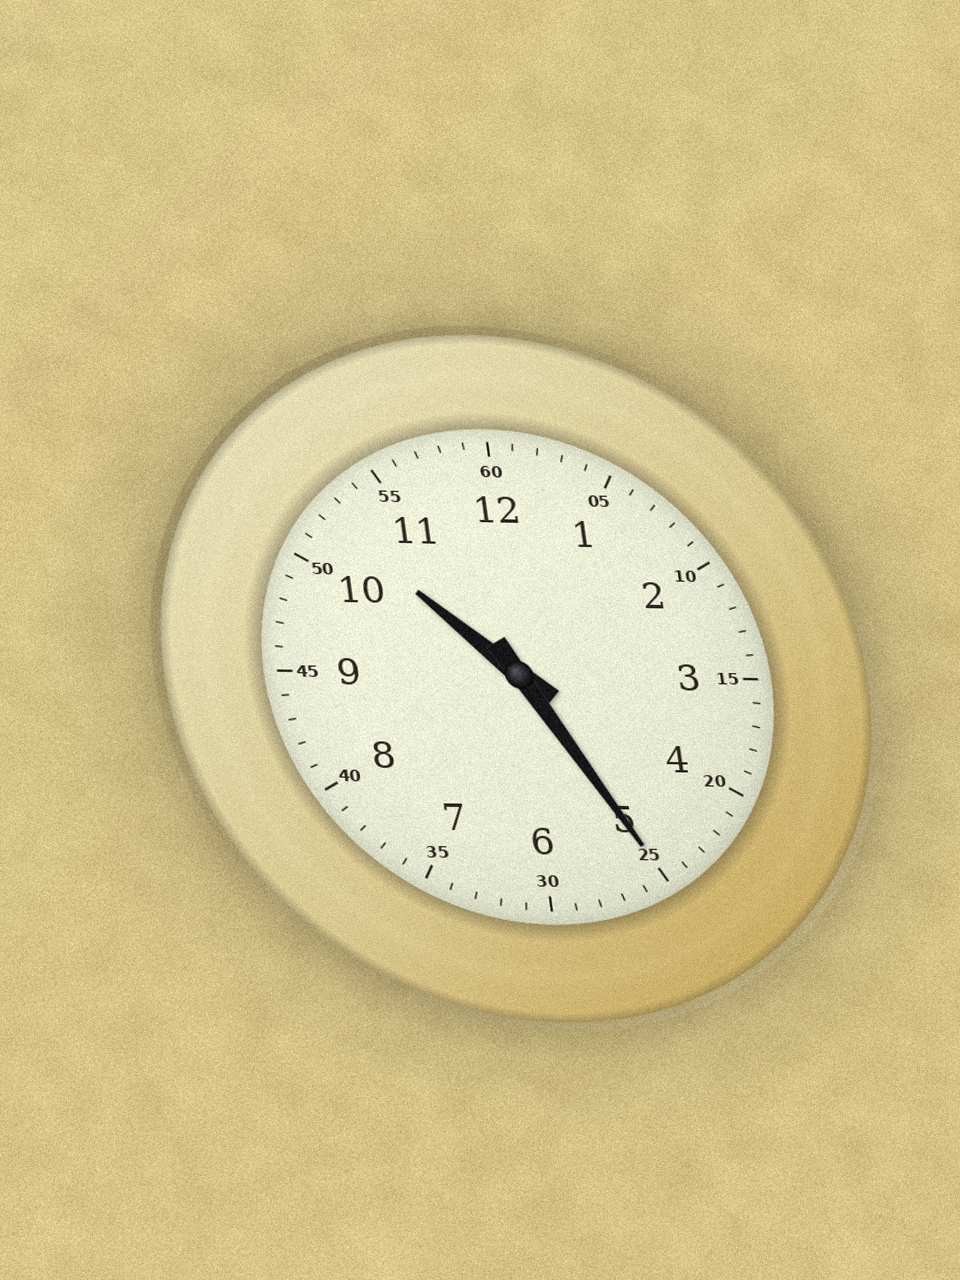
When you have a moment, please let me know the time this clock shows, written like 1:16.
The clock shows 10:25
